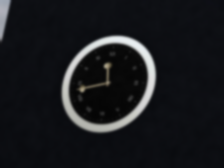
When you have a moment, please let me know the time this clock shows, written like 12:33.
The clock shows 11:43
